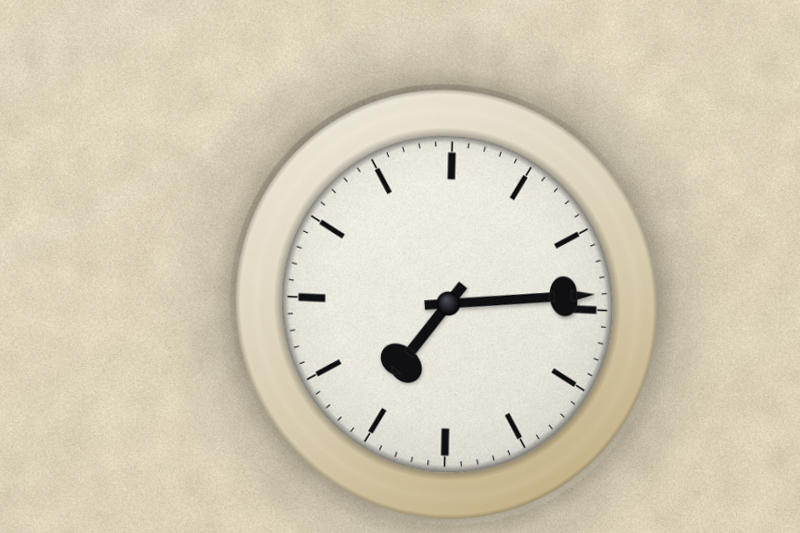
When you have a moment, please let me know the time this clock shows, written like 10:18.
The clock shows 7:14
